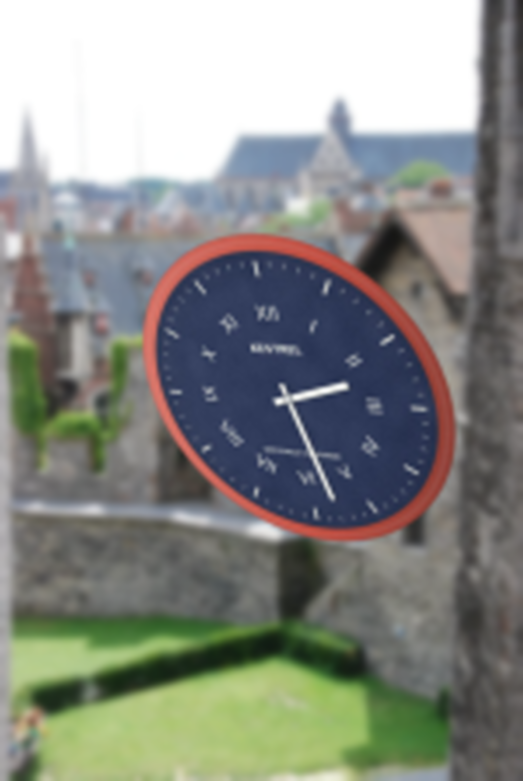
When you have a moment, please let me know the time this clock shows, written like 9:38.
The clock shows 2:28
